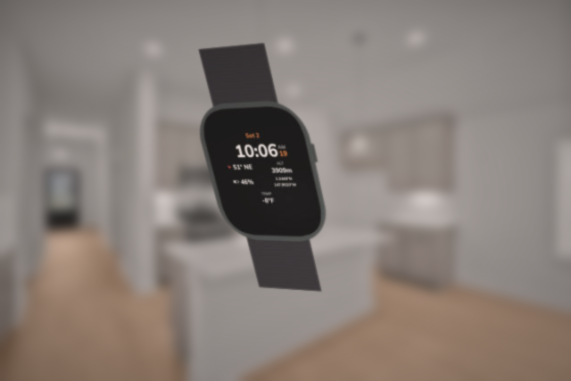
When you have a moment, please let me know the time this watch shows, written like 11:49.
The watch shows 10:06
